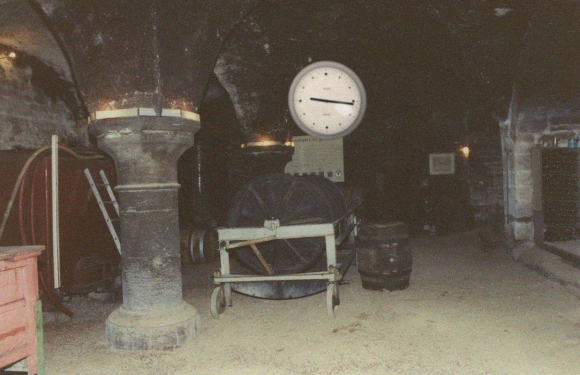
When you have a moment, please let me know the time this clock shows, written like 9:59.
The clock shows 9:16
